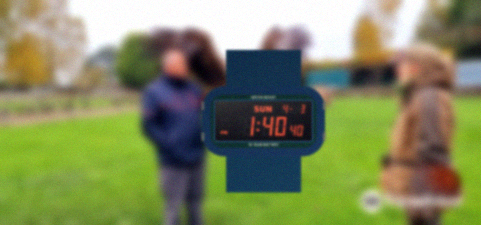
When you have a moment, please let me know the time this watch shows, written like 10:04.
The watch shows 1:40
